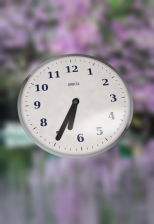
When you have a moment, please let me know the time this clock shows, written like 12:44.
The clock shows 6:35
